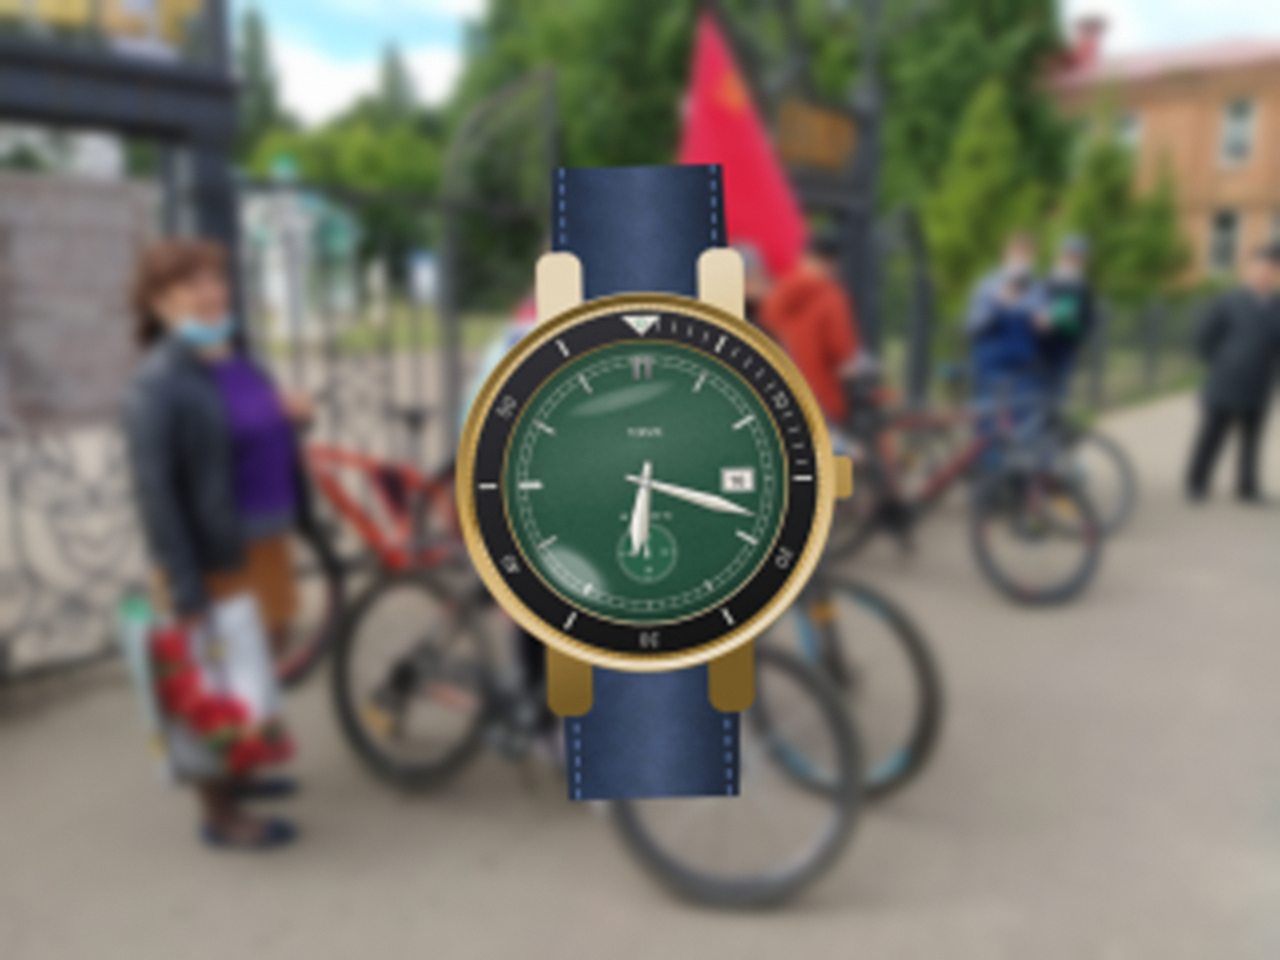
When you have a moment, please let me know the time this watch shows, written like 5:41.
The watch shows 6:18
